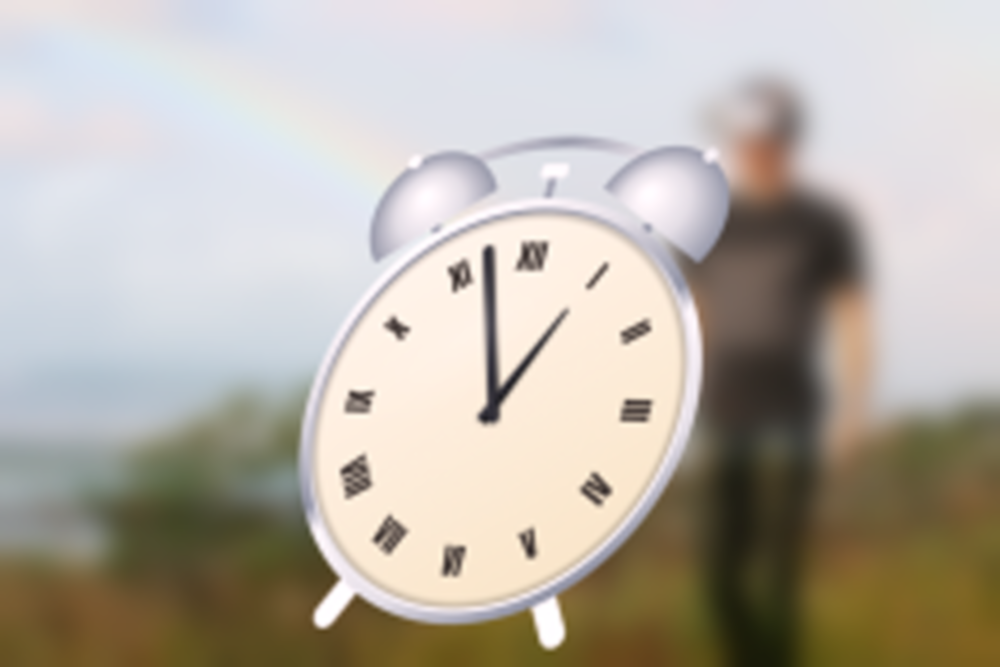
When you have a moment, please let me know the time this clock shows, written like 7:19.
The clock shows 12:57
